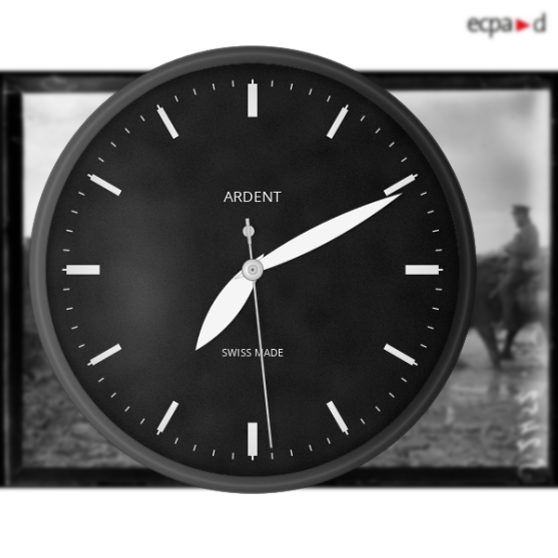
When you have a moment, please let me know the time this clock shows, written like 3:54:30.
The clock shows 7:10:29
